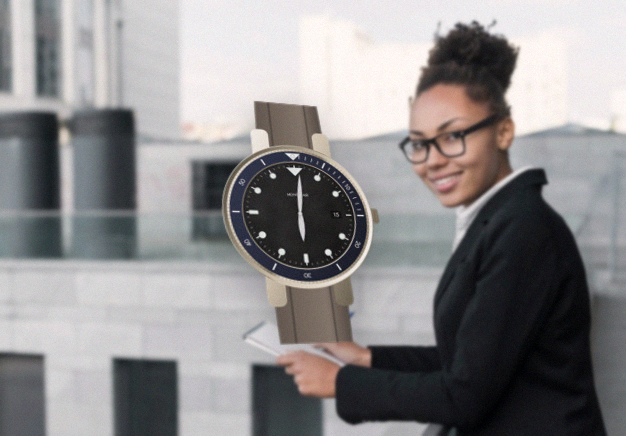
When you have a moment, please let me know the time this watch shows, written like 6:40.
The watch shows 6:01
